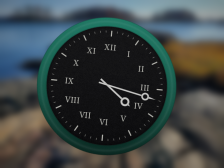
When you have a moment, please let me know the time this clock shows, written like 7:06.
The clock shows 4:17
